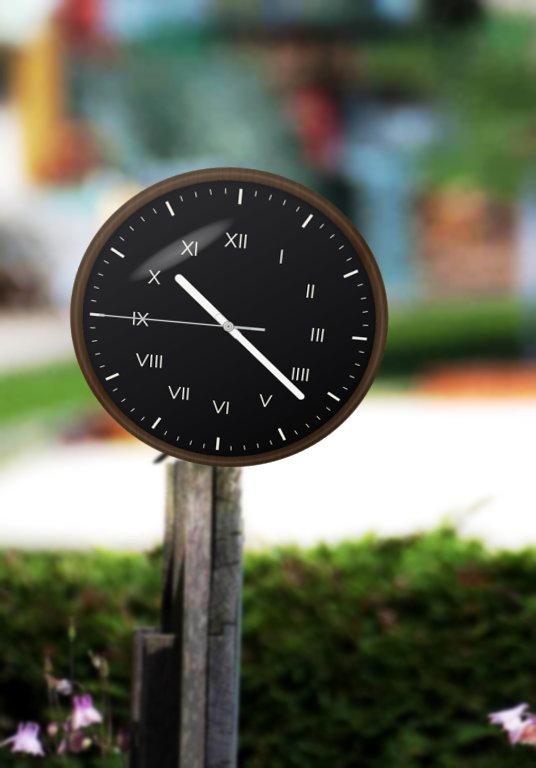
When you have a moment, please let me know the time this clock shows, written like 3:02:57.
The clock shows 10:21:45
